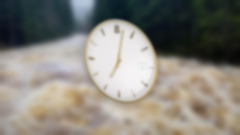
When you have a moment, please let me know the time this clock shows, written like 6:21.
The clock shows 7:02
